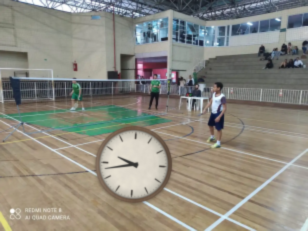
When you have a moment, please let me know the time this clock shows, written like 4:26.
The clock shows 9:43
